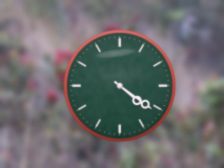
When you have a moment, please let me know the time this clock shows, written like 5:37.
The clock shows 4:21
